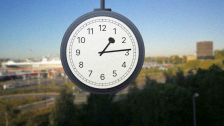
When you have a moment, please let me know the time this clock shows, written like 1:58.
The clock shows 1:14
